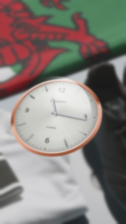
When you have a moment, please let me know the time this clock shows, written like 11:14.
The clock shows 11:16
